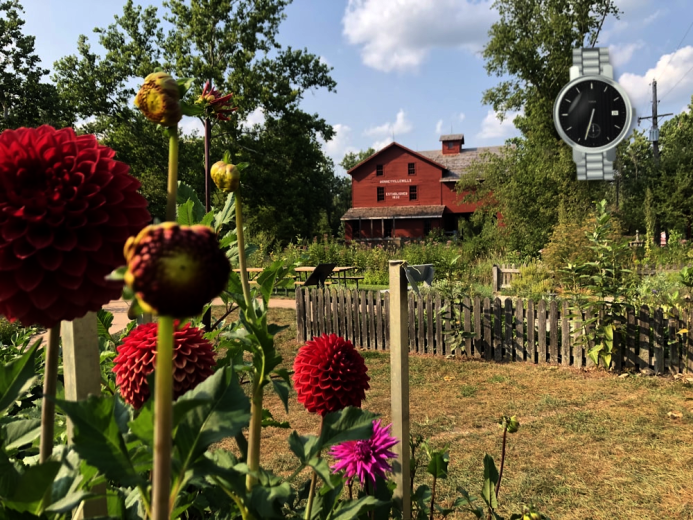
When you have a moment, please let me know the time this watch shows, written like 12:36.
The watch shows 6:33
